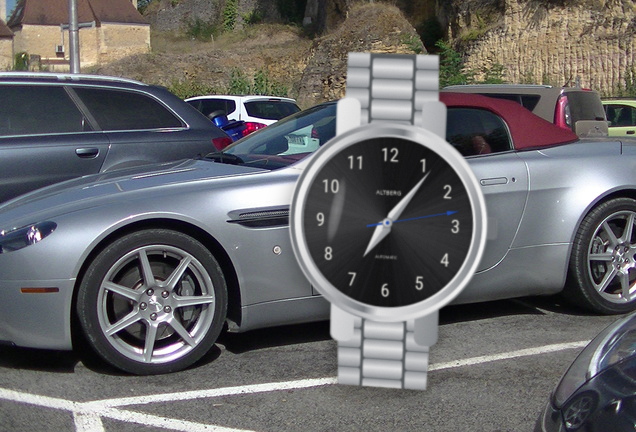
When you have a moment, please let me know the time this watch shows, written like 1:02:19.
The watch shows 7:06:13
